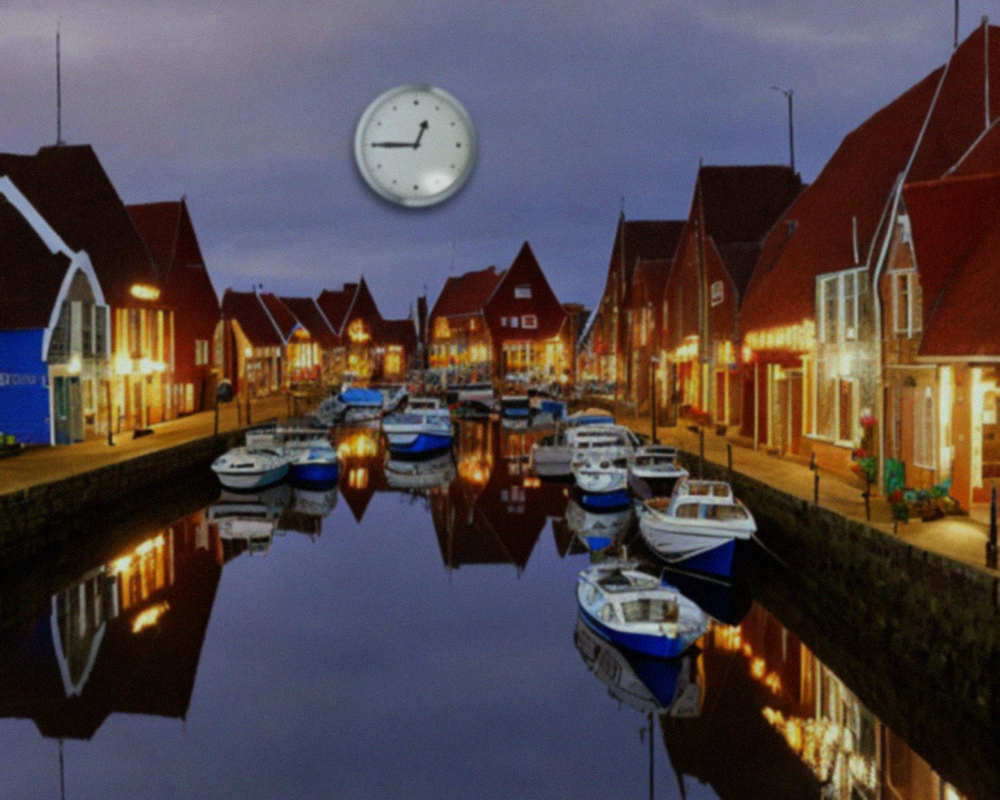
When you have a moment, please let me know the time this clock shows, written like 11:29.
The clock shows 12:45
